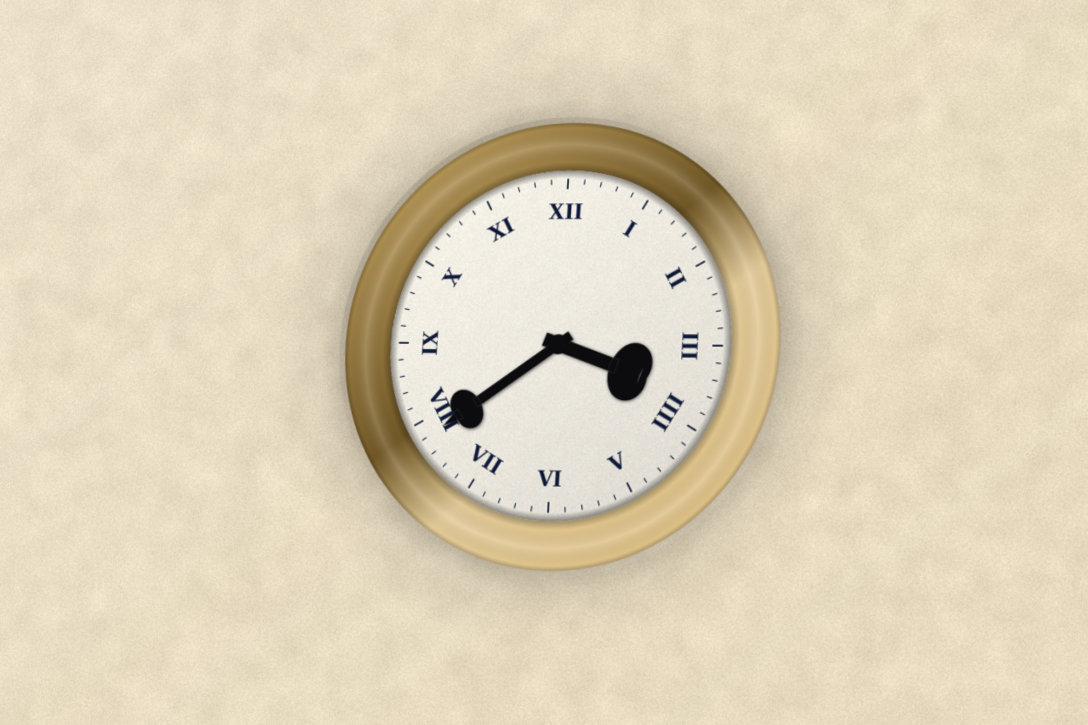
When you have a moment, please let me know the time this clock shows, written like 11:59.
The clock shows 3:39
